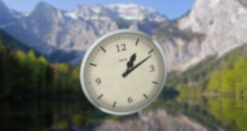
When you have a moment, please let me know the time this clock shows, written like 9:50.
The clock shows 1:11
